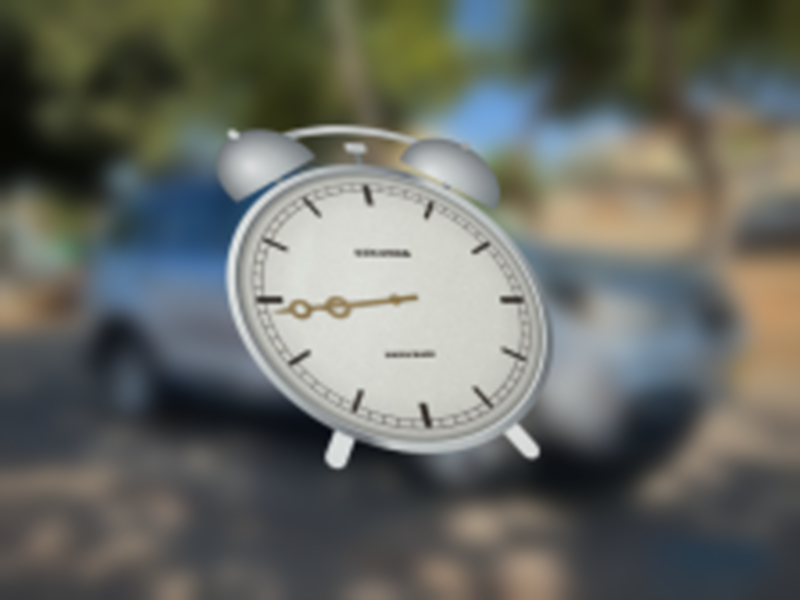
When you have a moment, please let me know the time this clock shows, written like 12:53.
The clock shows 8:44
